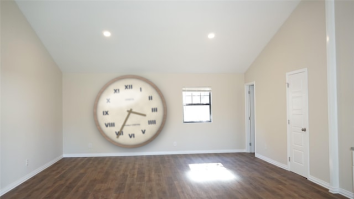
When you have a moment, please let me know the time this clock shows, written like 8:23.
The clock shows 3:35
